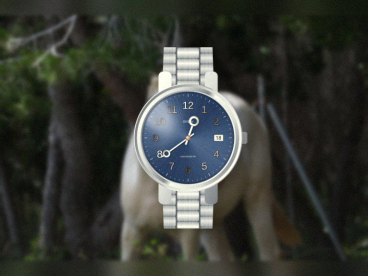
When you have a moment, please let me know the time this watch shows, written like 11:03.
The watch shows 12:39
